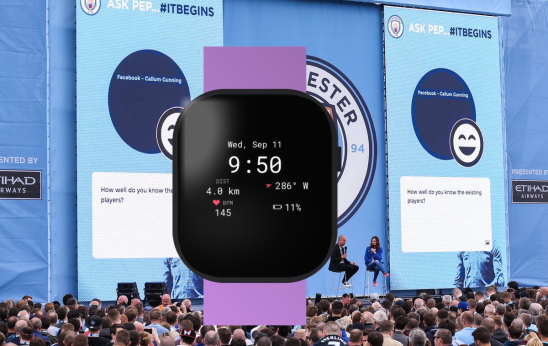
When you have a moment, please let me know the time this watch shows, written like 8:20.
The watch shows 9:50
